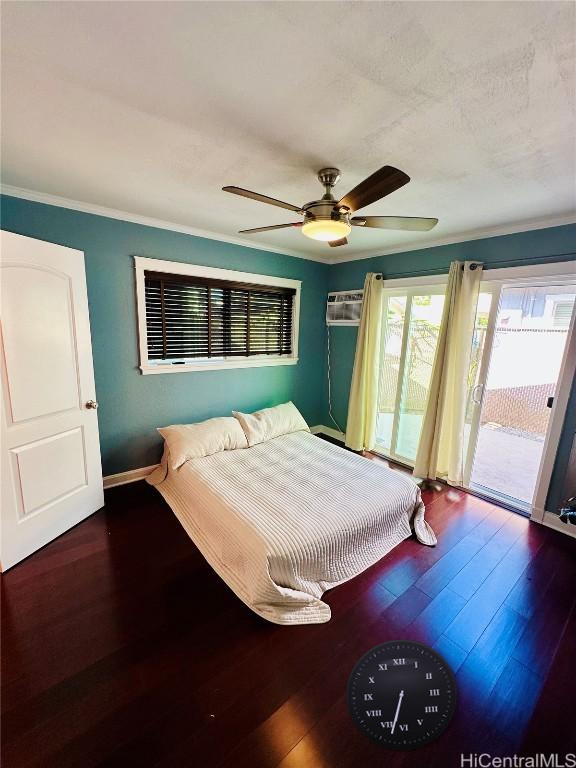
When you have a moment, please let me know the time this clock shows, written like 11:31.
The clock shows 6:33
